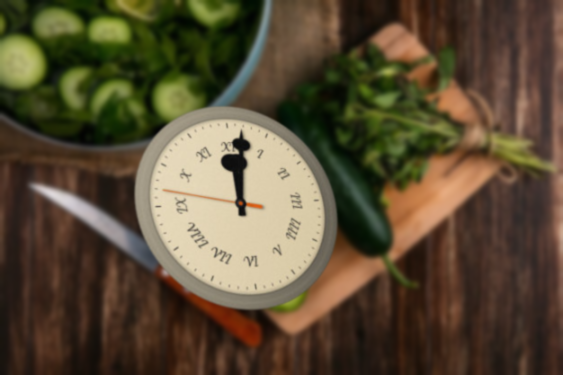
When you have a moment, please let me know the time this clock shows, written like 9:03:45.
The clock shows 12:01:47
